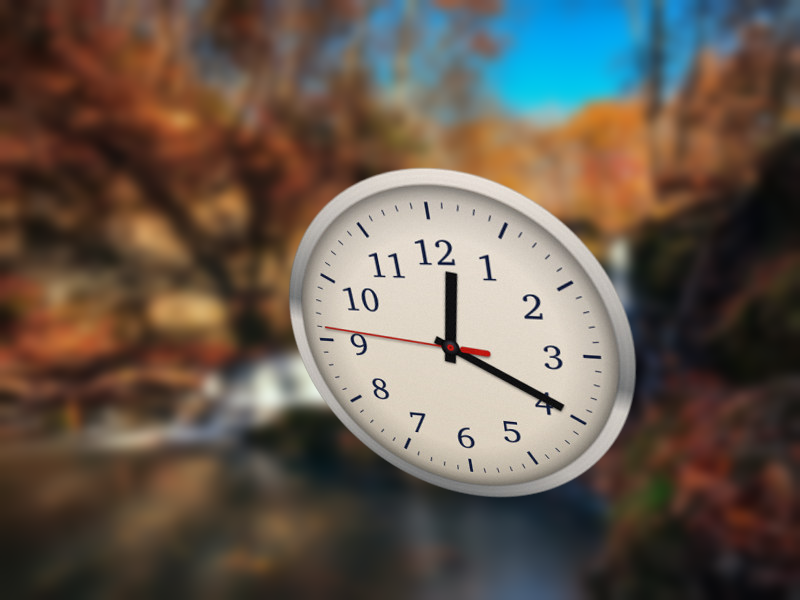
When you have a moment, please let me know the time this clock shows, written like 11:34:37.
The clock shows 12:19:46
